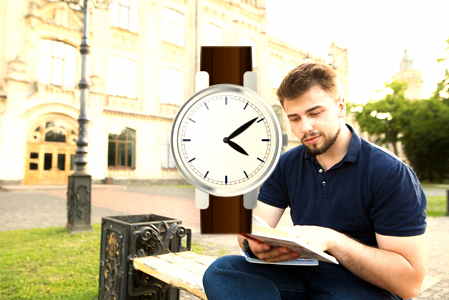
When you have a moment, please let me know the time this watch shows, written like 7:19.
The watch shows 4:09
